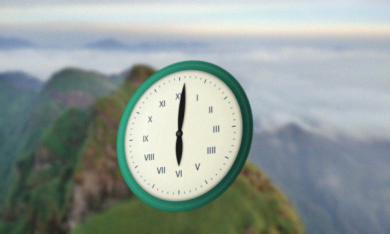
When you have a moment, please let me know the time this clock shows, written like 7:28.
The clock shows 6:01
